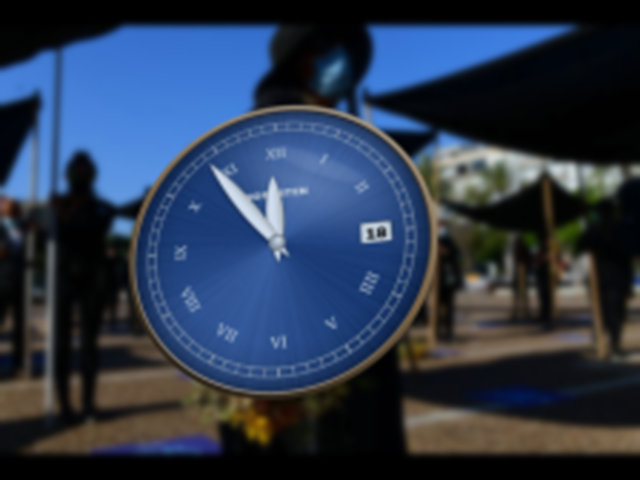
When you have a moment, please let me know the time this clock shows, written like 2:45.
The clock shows 11:54
